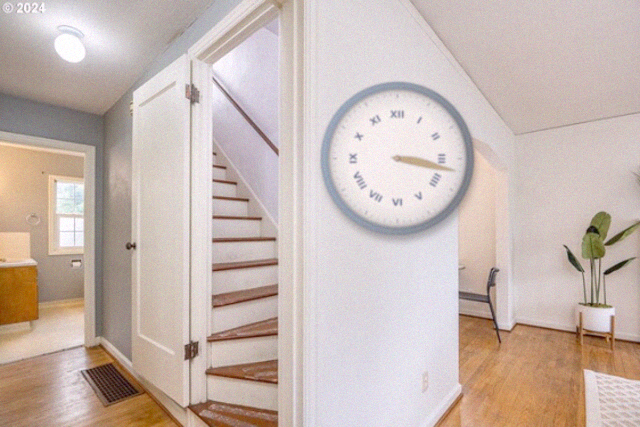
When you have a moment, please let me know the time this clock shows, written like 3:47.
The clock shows 3:17
